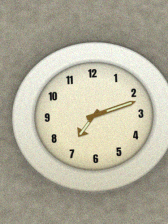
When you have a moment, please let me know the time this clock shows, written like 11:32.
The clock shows 7:12
